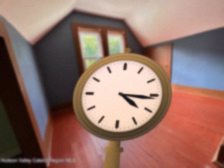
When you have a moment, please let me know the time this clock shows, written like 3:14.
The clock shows 4:16
